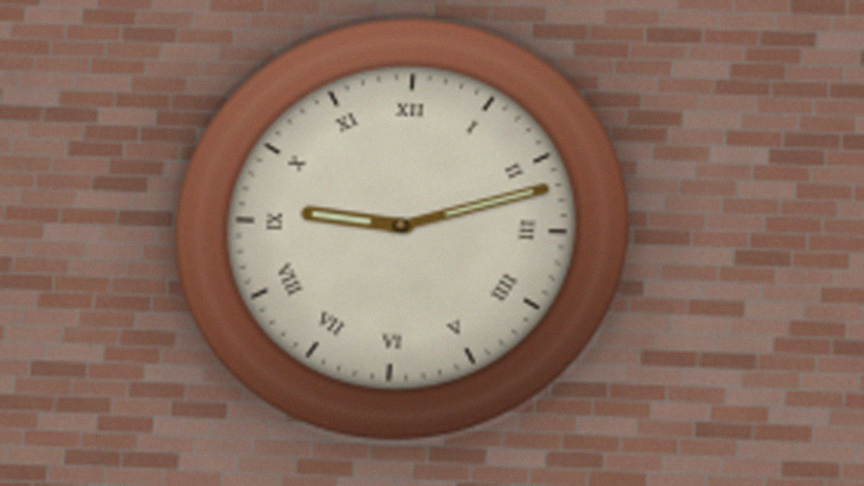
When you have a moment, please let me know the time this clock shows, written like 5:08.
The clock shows 9:12
